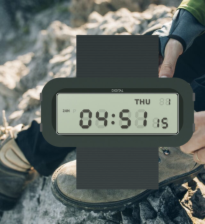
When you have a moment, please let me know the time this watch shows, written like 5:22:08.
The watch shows 4:51:15
